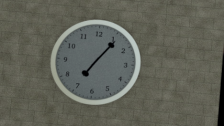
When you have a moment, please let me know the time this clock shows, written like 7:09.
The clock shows 7:06
